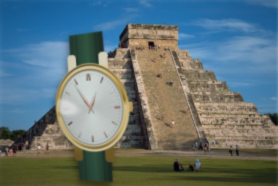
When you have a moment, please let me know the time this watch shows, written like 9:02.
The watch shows 12:54
